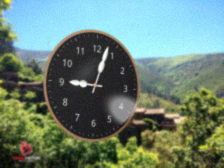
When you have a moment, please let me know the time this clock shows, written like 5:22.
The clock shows 9:03
